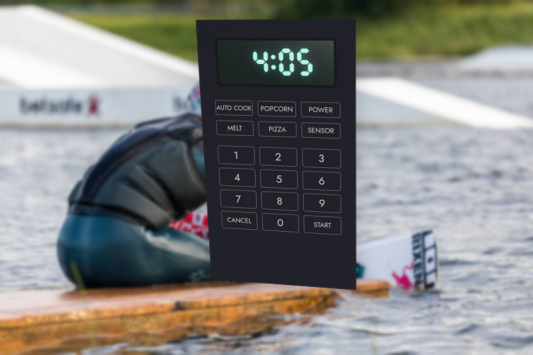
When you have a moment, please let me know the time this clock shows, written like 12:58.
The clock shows 4:05
